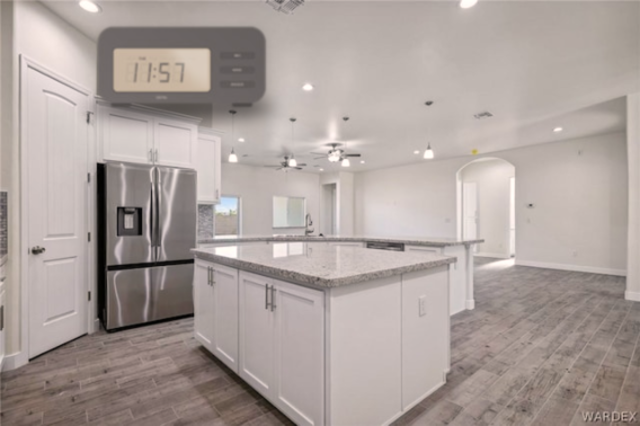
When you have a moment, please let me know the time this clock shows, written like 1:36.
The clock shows 11:57
